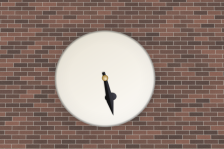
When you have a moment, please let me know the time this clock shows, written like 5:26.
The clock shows 5:28
